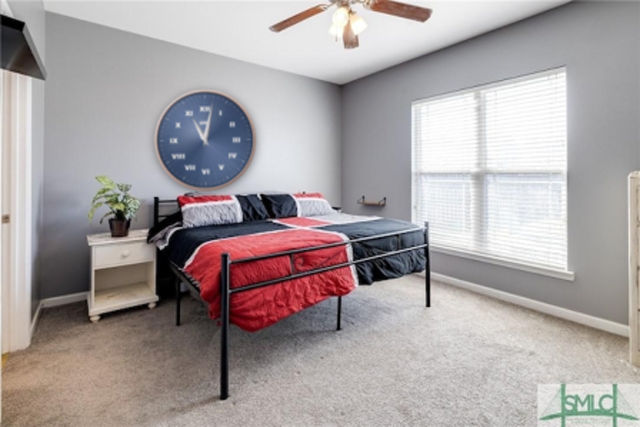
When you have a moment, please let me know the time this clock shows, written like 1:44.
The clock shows 11:02
